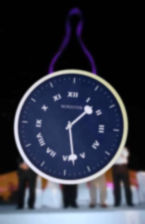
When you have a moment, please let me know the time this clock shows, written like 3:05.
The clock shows 1:28
